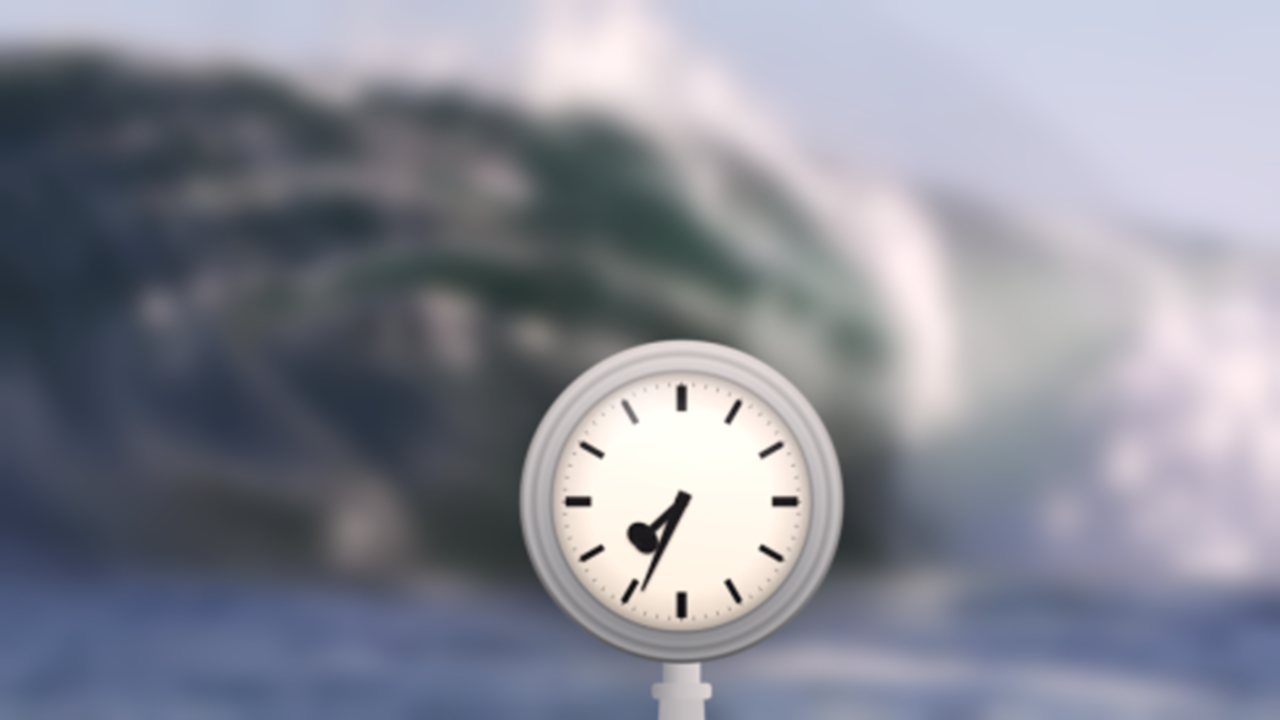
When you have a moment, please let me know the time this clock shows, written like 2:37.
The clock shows 7:34
